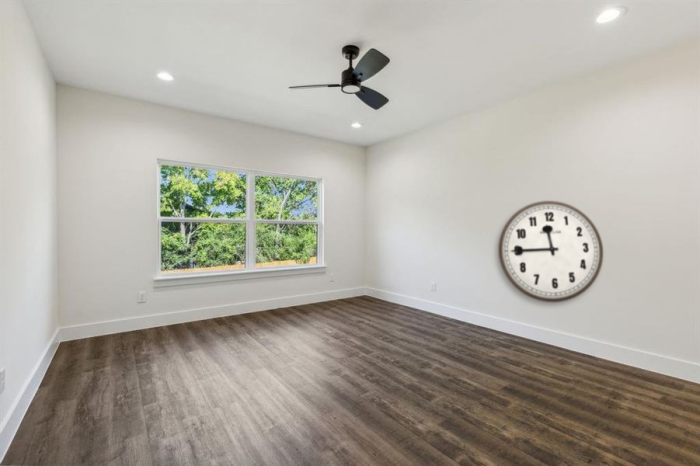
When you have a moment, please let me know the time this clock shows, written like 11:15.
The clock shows 11:45
